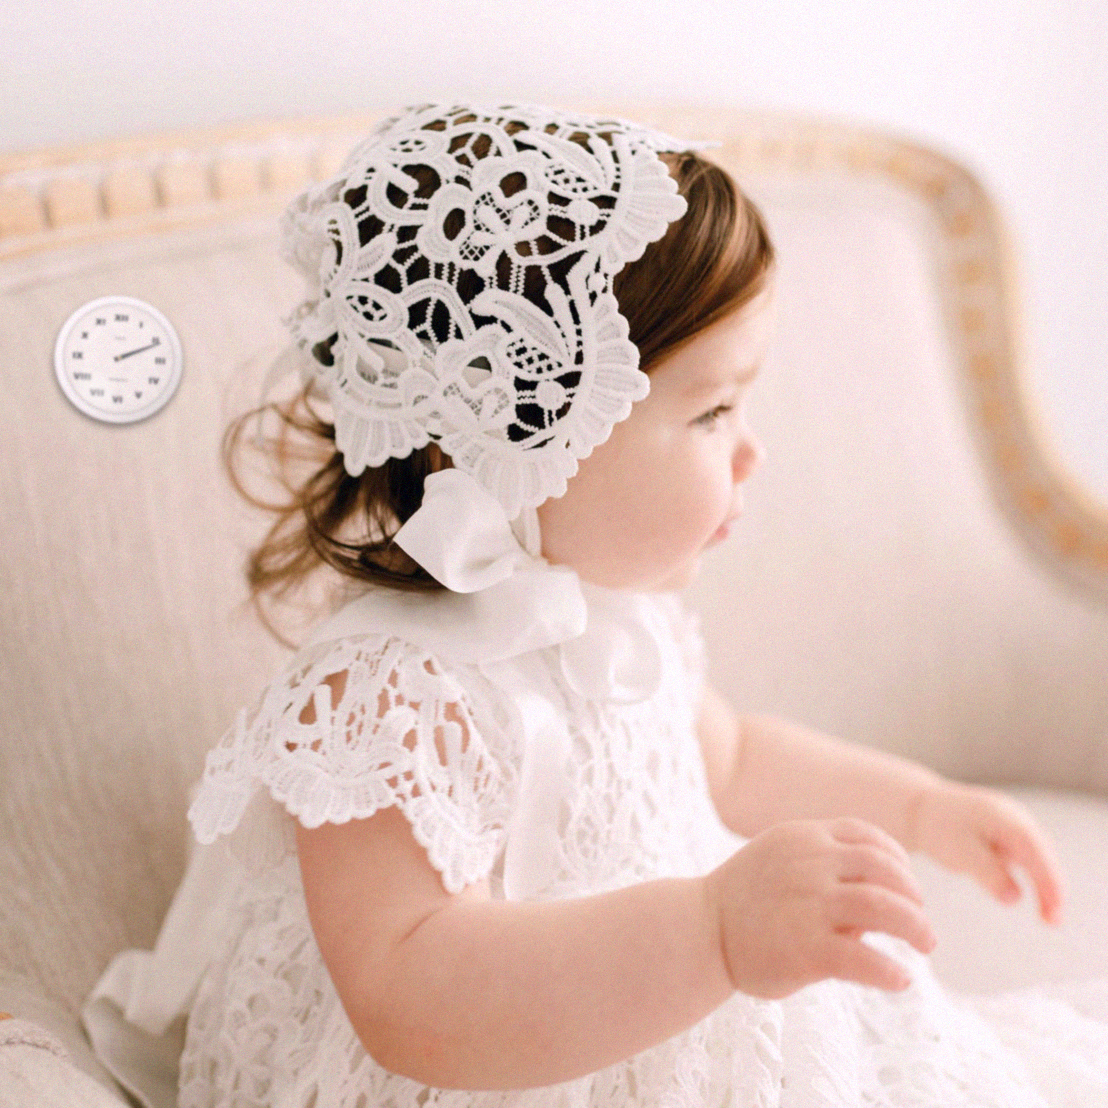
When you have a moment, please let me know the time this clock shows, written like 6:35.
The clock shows 2:11
